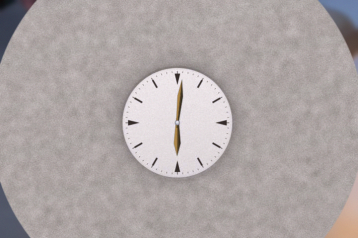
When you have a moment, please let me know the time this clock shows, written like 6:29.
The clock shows 6:01
